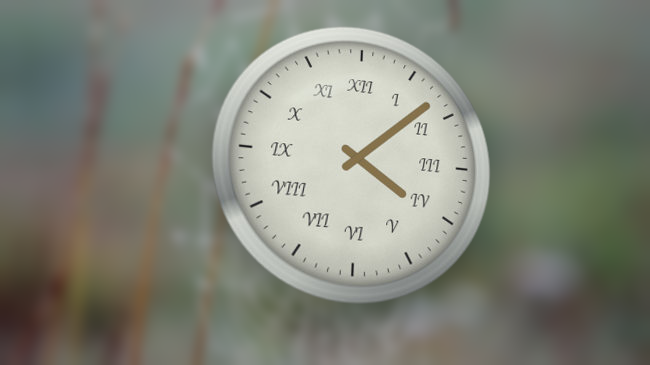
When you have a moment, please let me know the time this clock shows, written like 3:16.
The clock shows 4:08
